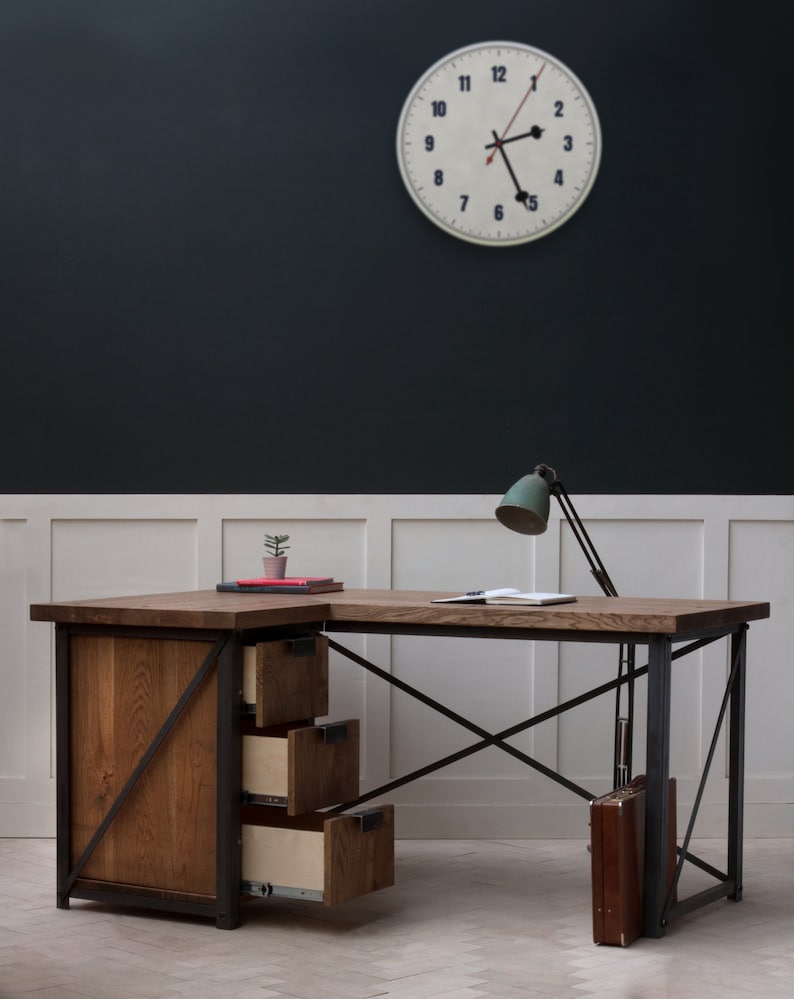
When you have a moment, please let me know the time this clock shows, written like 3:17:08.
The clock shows 2:26:05
